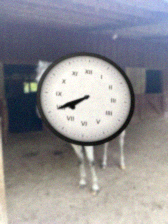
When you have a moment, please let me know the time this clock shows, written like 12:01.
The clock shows 7:40
